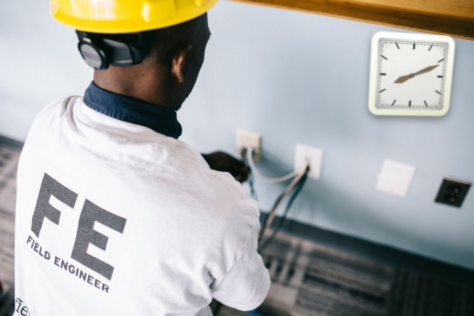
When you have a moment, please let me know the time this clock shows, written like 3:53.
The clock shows 8:11
